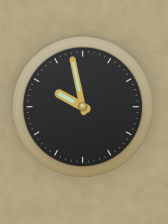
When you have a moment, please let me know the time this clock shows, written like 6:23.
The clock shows 9:58
